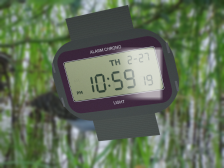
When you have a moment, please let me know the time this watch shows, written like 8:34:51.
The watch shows 10:59:19
